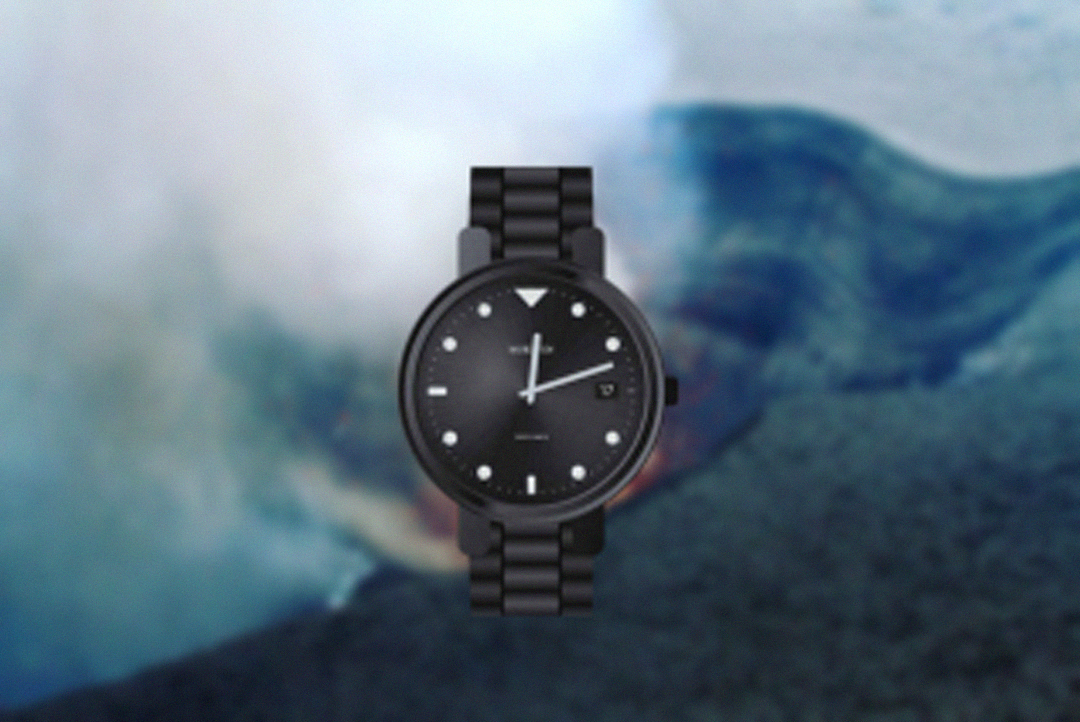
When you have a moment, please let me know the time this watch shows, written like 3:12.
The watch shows 12:12
